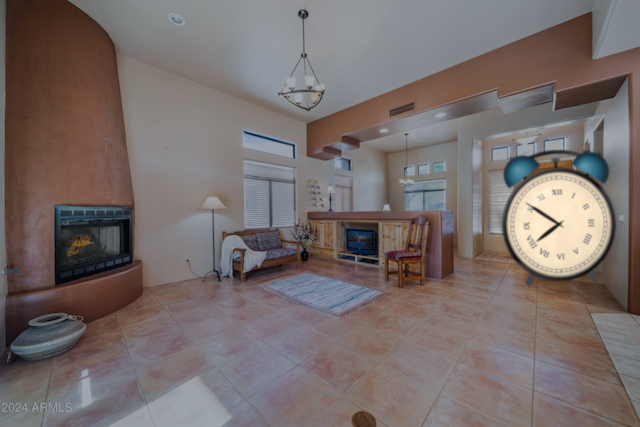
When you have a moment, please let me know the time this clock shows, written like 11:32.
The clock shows 7:51
